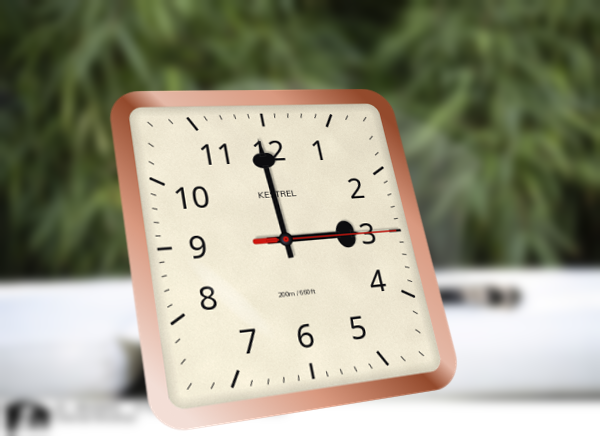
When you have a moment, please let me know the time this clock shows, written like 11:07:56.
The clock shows 2:59:15
